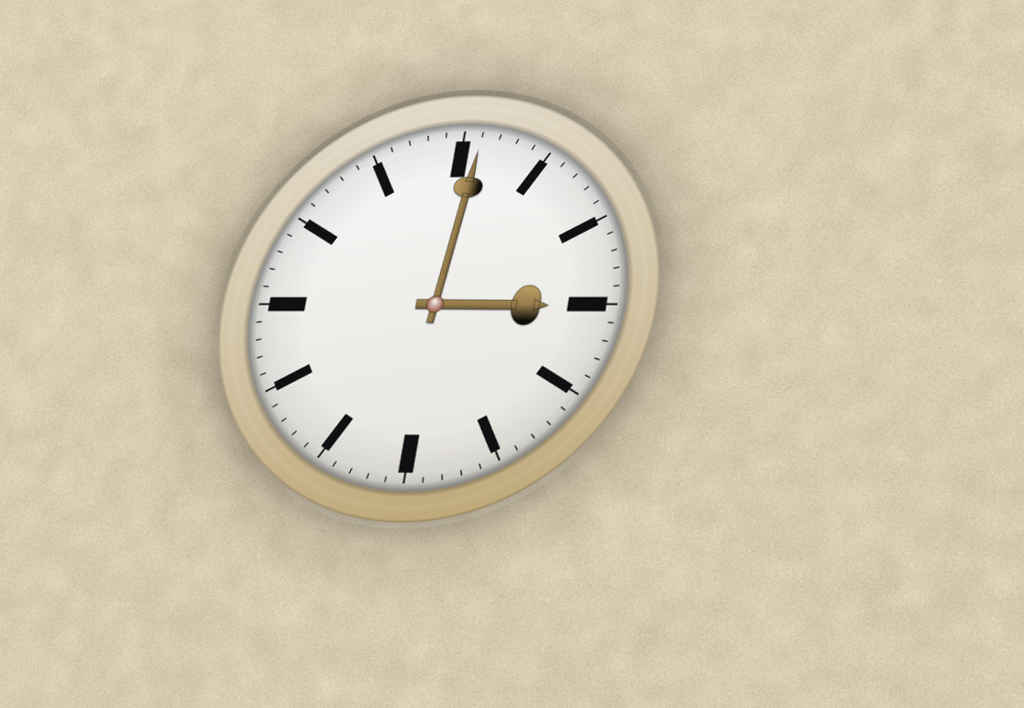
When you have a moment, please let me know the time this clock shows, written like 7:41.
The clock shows 3:01
